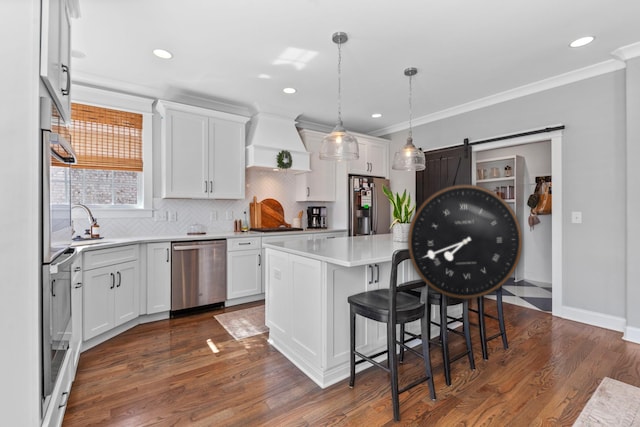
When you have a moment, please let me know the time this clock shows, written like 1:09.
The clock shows 7:42
